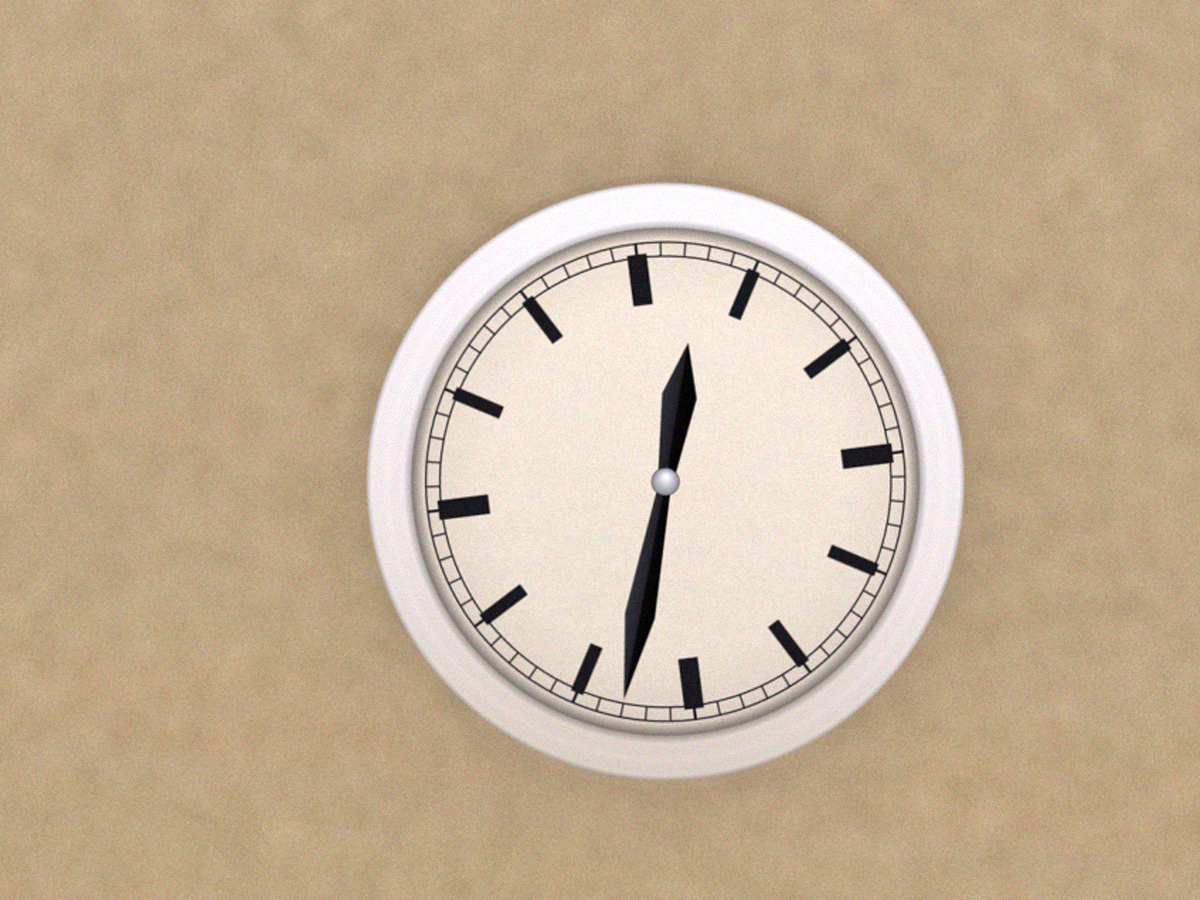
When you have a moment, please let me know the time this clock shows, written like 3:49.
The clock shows 12:33
